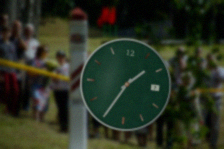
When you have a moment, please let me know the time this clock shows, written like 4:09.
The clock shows 1:35
